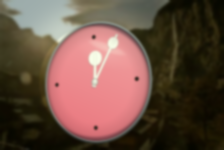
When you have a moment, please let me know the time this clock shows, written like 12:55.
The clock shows 12:05
